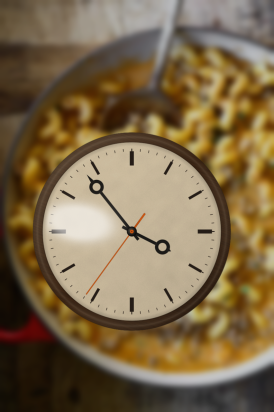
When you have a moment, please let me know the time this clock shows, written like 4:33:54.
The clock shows 3:53:36
